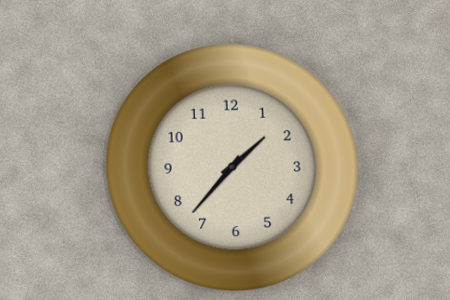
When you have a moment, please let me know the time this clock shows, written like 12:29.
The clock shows 1:37
